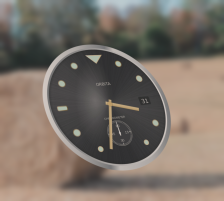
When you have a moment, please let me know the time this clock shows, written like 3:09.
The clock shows 3:33
